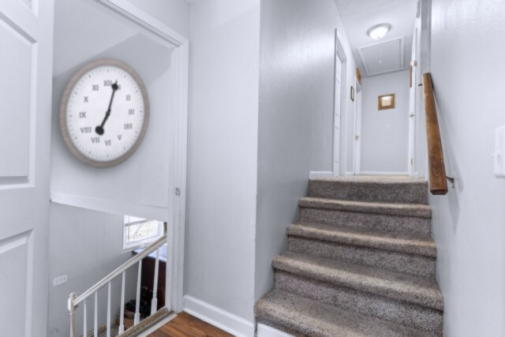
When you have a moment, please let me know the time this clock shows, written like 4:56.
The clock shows 7:03
